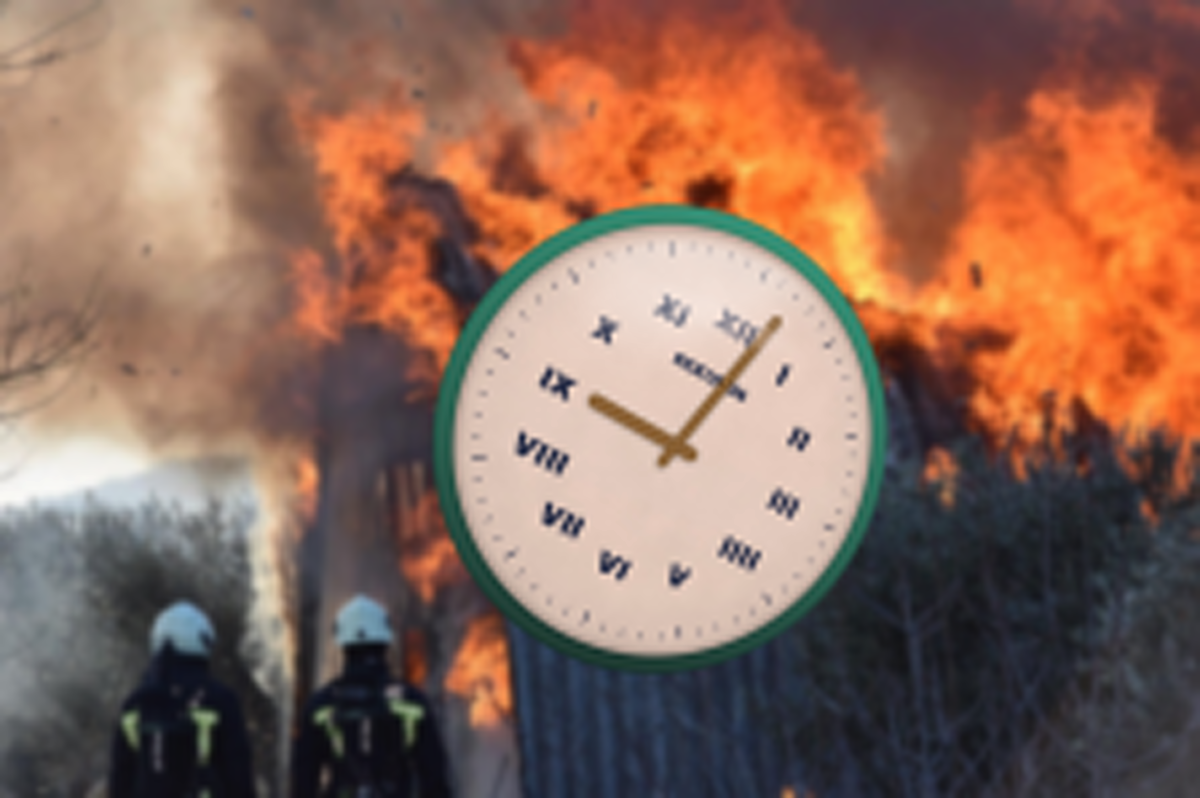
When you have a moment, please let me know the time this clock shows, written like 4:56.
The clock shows 9:02
